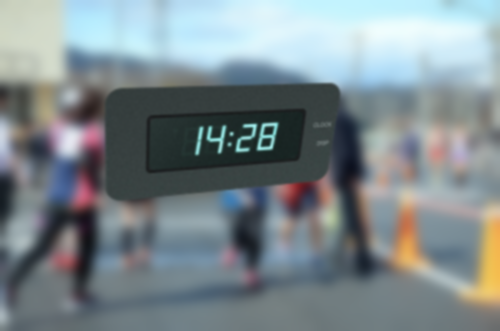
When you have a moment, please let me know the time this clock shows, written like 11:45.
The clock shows 14:28
